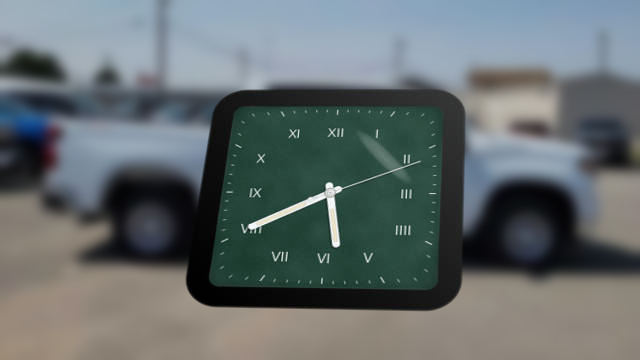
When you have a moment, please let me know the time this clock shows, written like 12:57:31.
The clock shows 5:40:11
